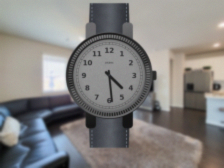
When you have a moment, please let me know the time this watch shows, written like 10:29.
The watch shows 4:29
